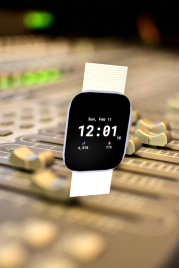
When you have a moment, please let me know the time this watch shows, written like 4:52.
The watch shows 12:01
